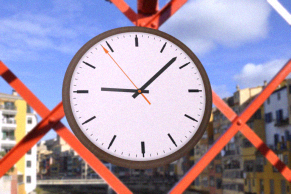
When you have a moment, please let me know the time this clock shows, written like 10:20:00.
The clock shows 9:07:54
